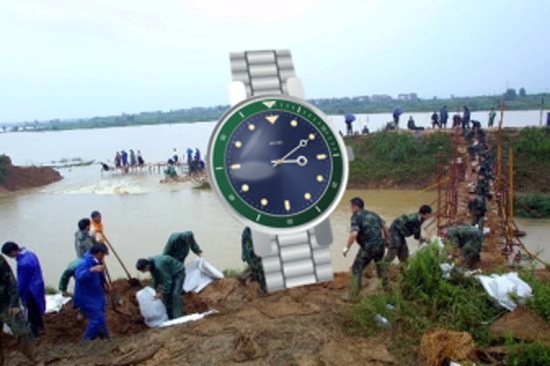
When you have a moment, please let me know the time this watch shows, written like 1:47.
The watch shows 3:10
